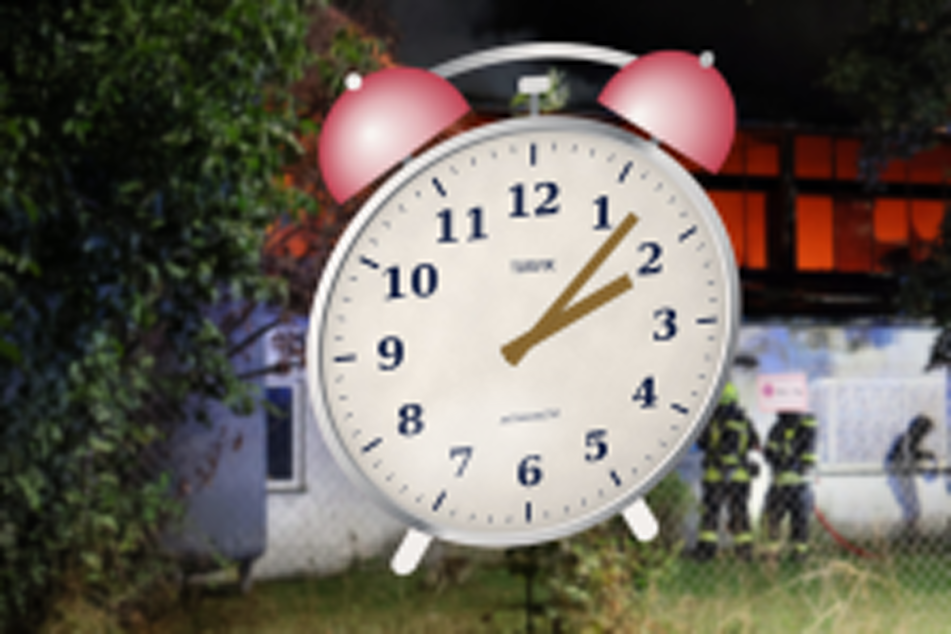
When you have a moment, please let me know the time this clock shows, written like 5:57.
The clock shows 2:07
